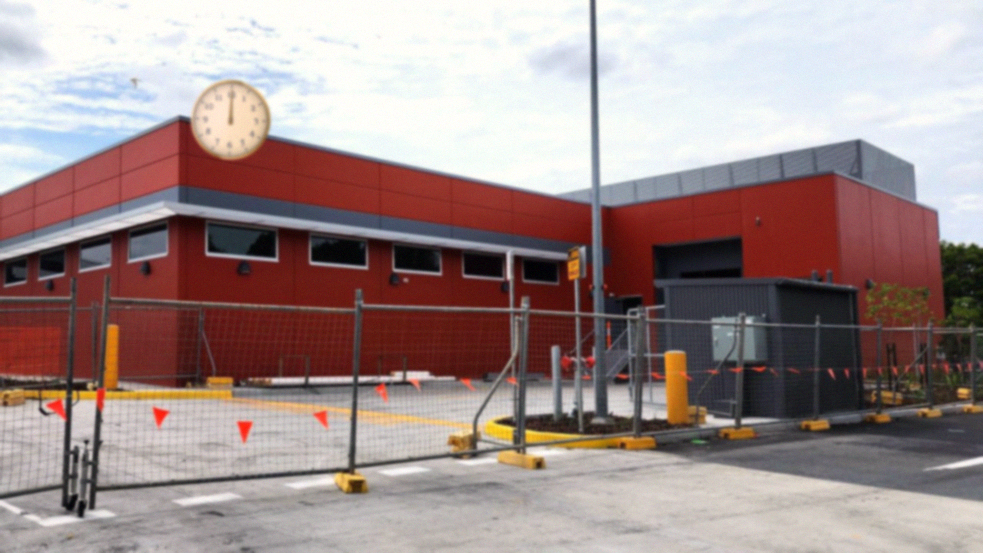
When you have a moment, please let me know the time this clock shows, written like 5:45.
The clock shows 12:00
